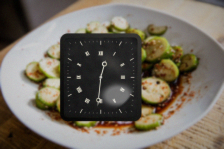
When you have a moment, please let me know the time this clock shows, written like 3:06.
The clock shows 12:31
